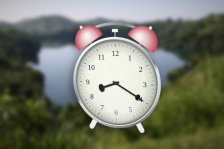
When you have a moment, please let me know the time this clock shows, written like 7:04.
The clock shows 8:20
